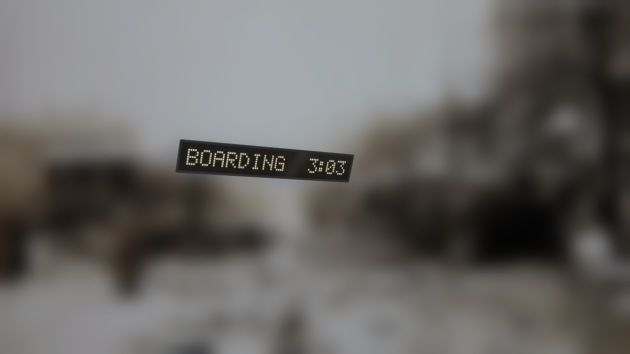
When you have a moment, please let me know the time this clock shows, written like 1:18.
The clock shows 3:03
